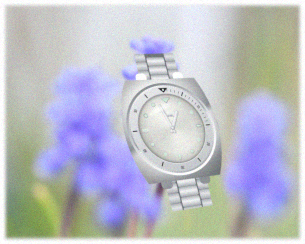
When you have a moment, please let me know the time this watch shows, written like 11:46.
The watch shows 12:57
